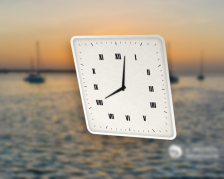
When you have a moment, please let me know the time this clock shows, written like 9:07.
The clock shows 8:02
